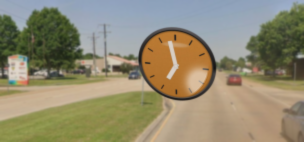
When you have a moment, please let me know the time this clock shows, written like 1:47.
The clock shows 6:58
